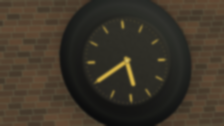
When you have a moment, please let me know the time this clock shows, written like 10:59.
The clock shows 5:40
